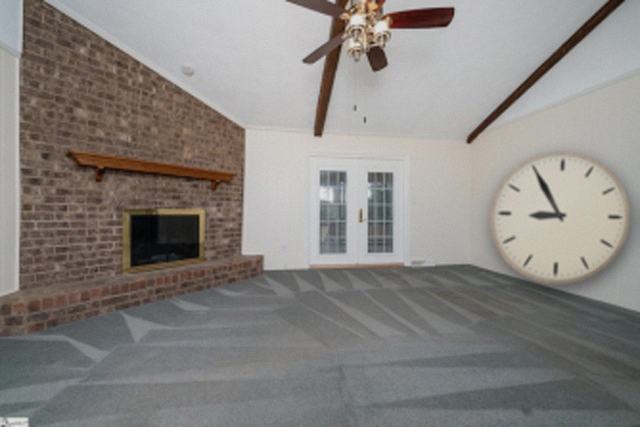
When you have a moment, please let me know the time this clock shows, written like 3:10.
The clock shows 8:55
